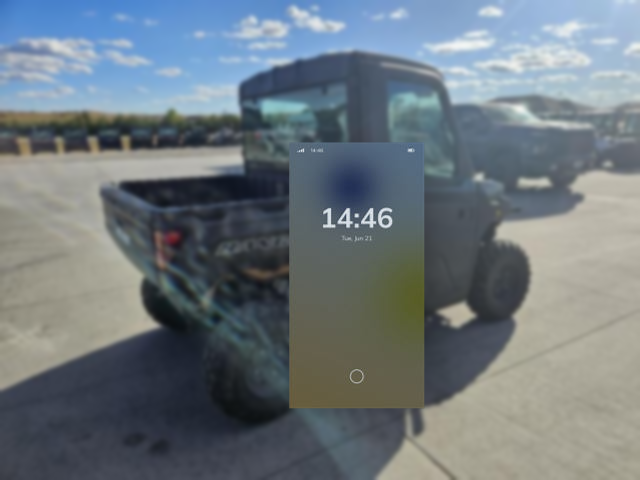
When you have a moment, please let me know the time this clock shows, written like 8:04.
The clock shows 14:46
